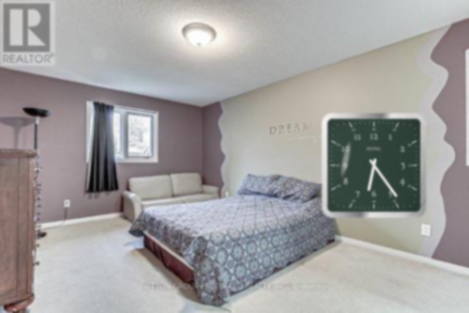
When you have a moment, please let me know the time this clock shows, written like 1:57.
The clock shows 6:24
